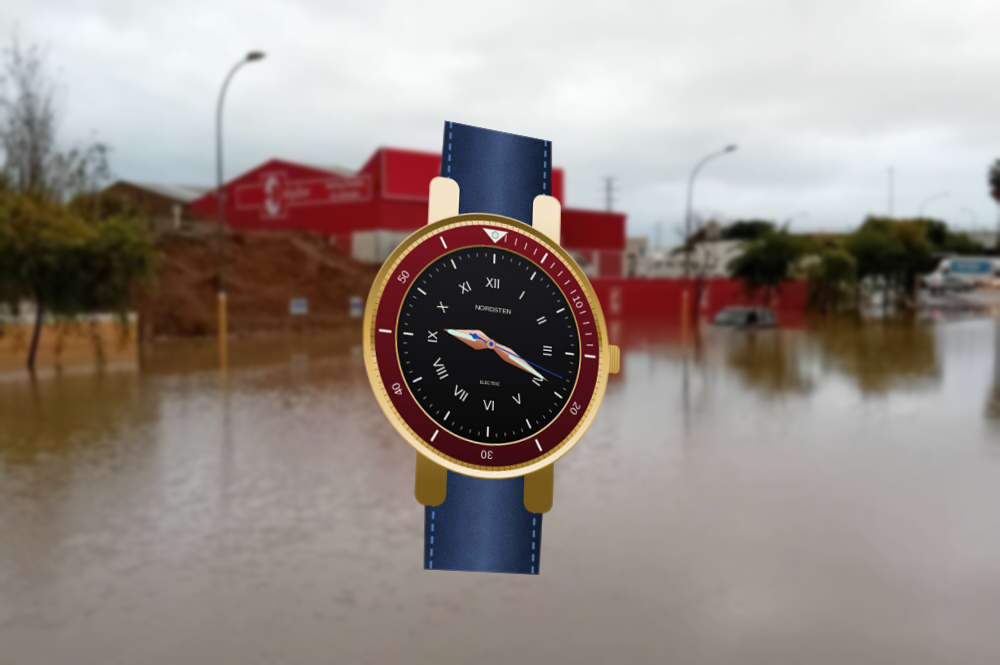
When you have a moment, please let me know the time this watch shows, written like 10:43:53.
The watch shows 9:19:18
